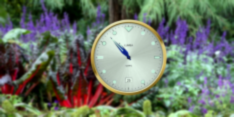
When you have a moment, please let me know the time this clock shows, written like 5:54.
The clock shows 10:53
